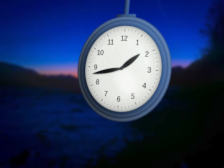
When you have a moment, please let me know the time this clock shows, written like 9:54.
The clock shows 1:43
